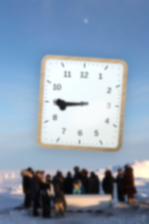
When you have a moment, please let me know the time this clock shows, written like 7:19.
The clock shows 8:45
